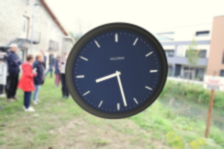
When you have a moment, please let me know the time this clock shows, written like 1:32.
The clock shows 8:28
